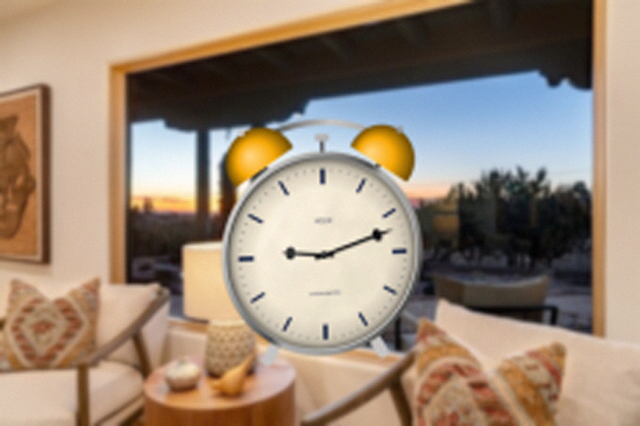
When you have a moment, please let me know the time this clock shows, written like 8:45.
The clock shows 9:12
